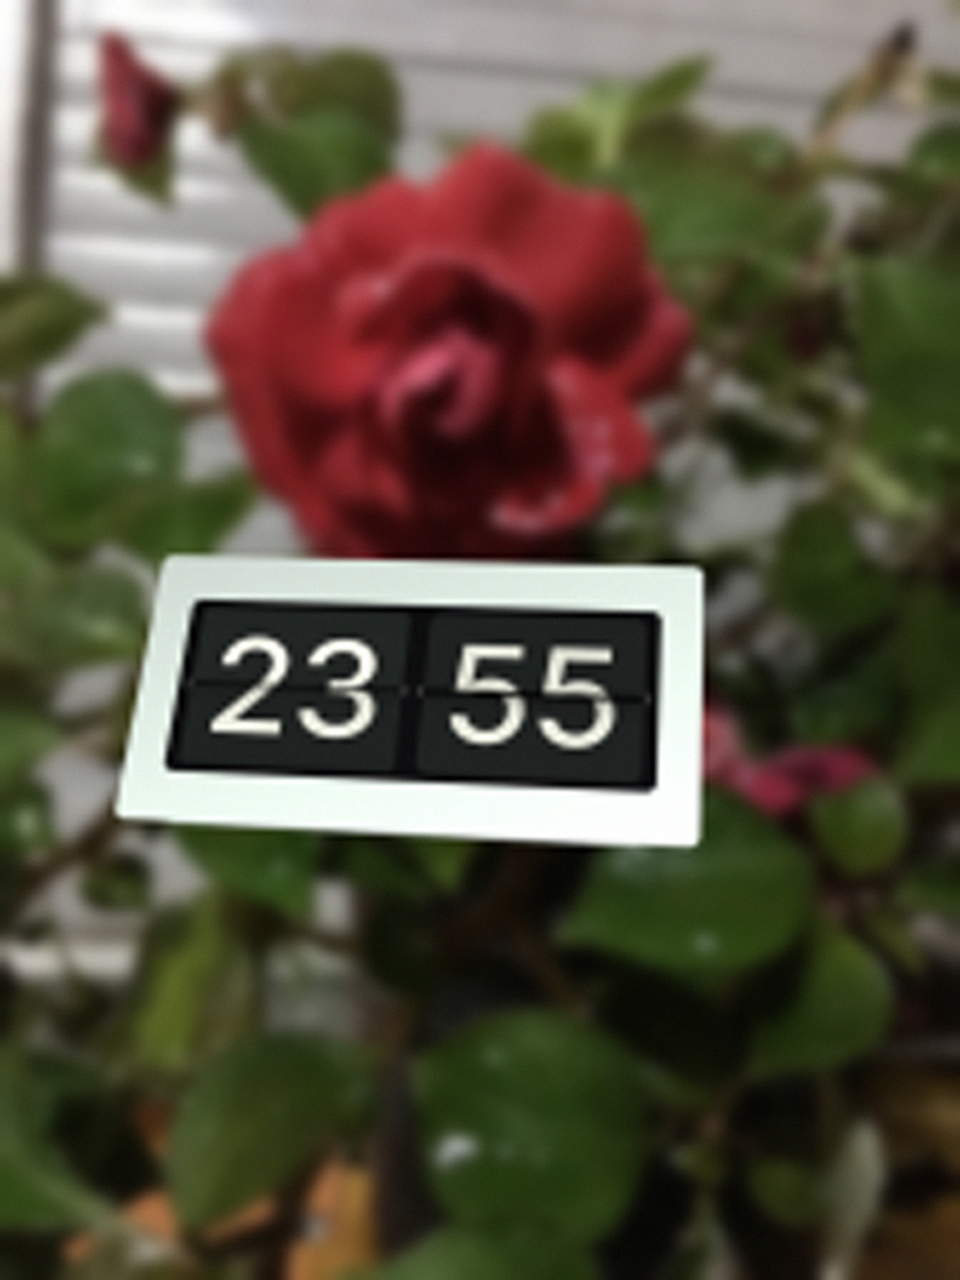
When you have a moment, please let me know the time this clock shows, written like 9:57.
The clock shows 23:55
